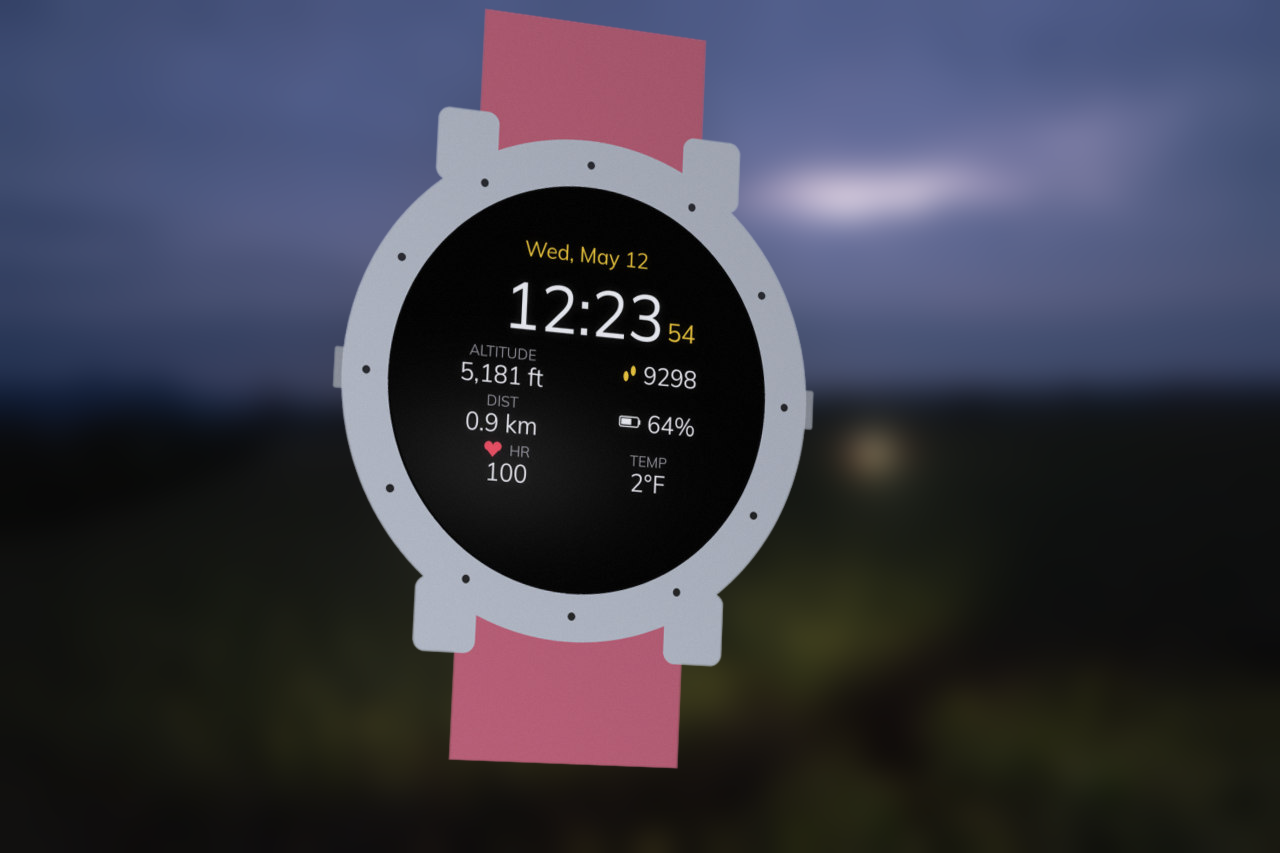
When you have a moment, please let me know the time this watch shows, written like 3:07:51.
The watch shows 12:23:54
